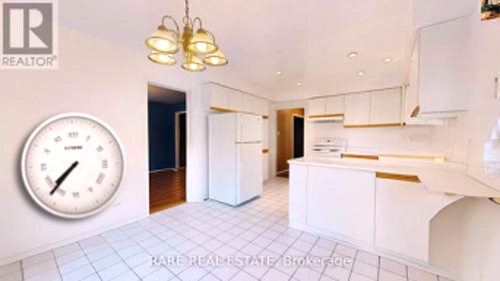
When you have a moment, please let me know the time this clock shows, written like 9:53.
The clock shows 7:37
